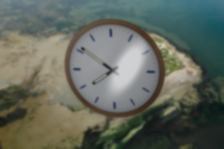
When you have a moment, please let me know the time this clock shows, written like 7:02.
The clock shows 7:51
